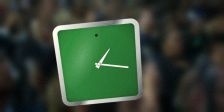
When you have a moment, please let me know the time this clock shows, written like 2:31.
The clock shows 1:17
